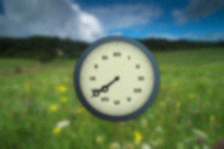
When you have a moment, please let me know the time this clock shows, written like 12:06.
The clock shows 7:39
